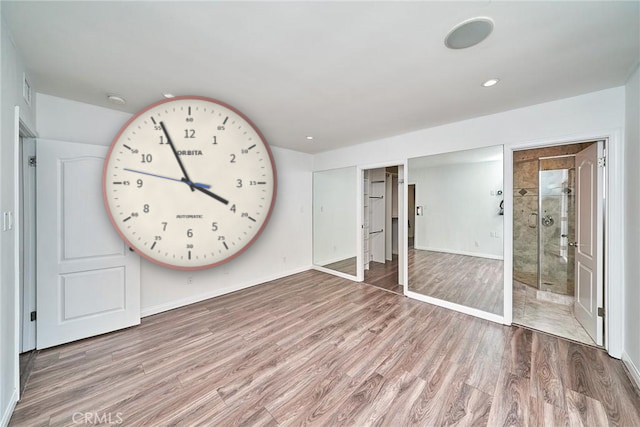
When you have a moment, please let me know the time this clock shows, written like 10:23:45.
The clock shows 3:55:47
